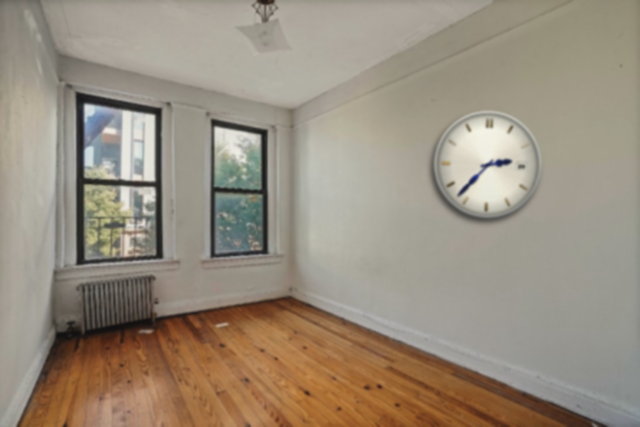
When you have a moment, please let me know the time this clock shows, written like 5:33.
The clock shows 2:37
